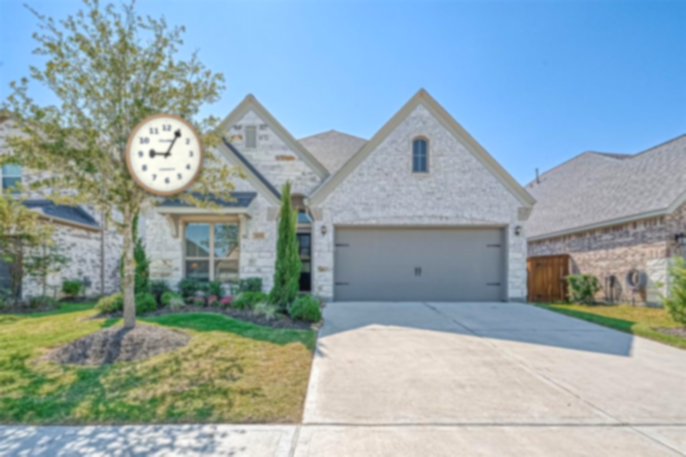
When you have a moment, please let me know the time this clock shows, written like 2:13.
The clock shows 9:05
